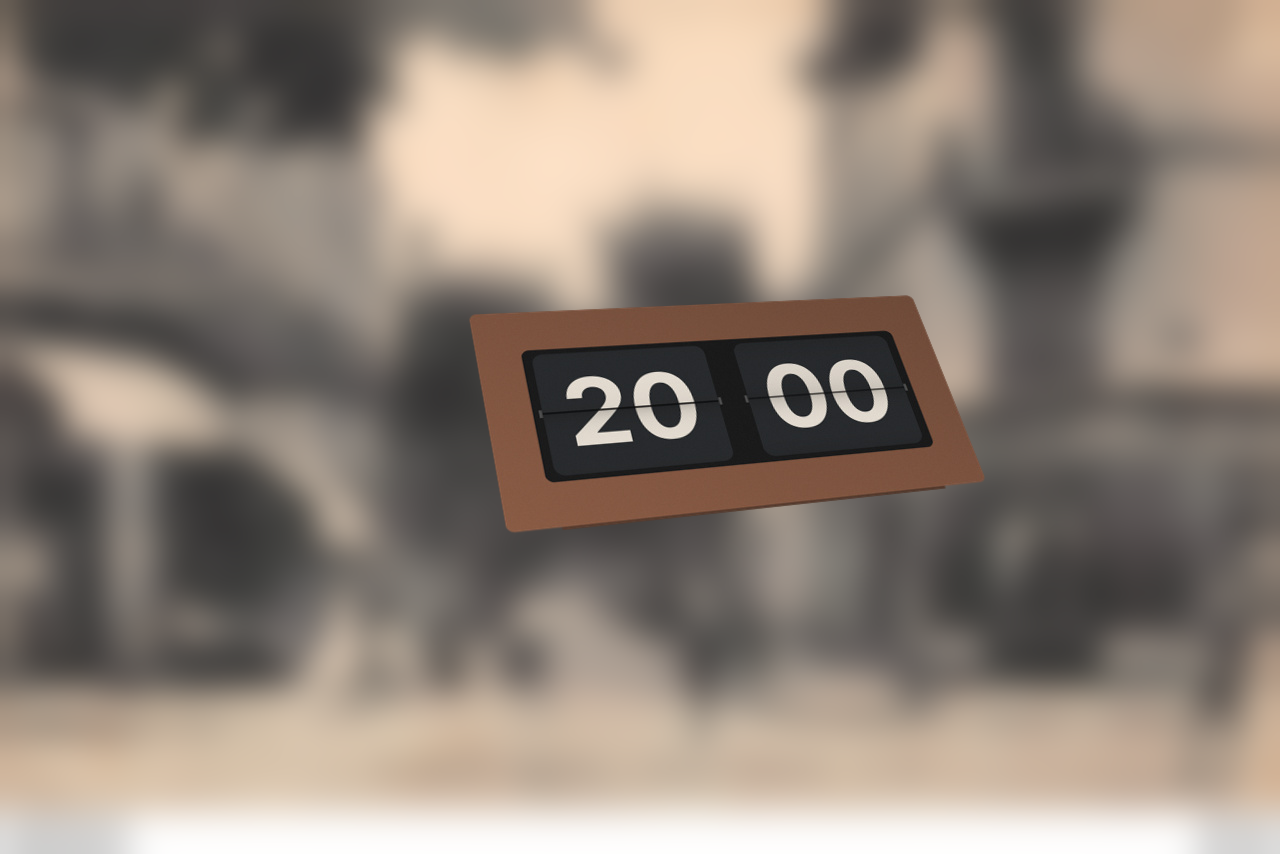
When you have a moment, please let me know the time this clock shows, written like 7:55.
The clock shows 20:00
